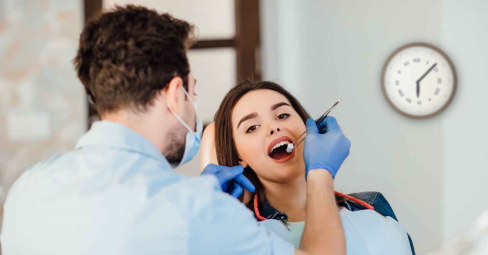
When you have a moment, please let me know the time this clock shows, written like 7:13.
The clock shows 6:08
